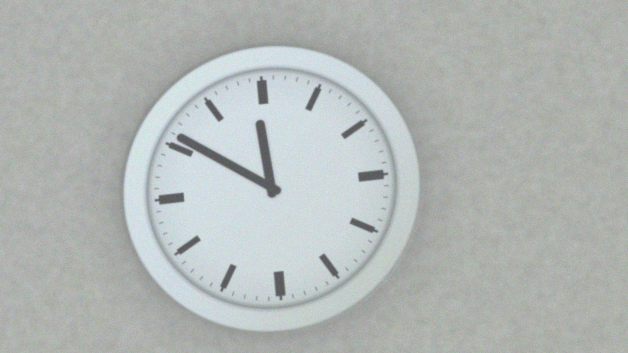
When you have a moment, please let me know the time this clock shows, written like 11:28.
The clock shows 11:51
